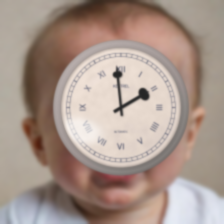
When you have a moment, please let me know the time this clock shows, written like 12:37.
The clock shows 1:59
